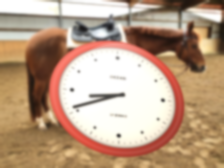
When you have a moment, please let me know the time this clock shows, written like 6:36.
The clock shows 8:41
